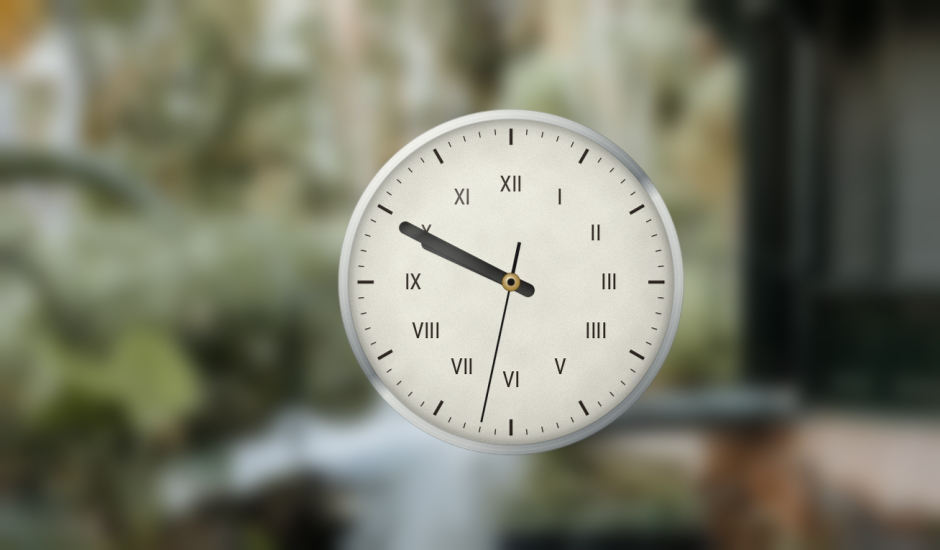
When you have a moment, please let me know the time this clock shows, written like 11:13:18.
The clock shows 9:49:32
